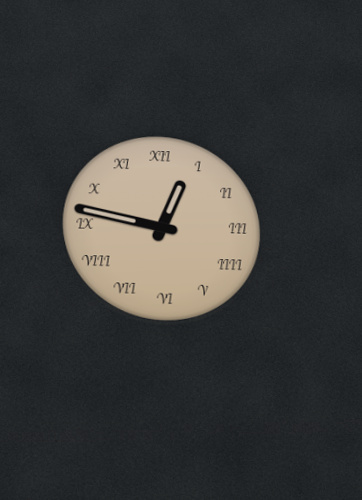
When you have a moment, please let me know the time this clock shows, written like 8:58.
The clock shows 12:47
